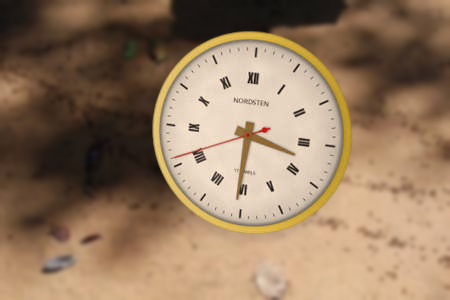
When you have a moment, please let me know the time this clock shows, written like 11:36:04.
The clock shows 3:30:41
